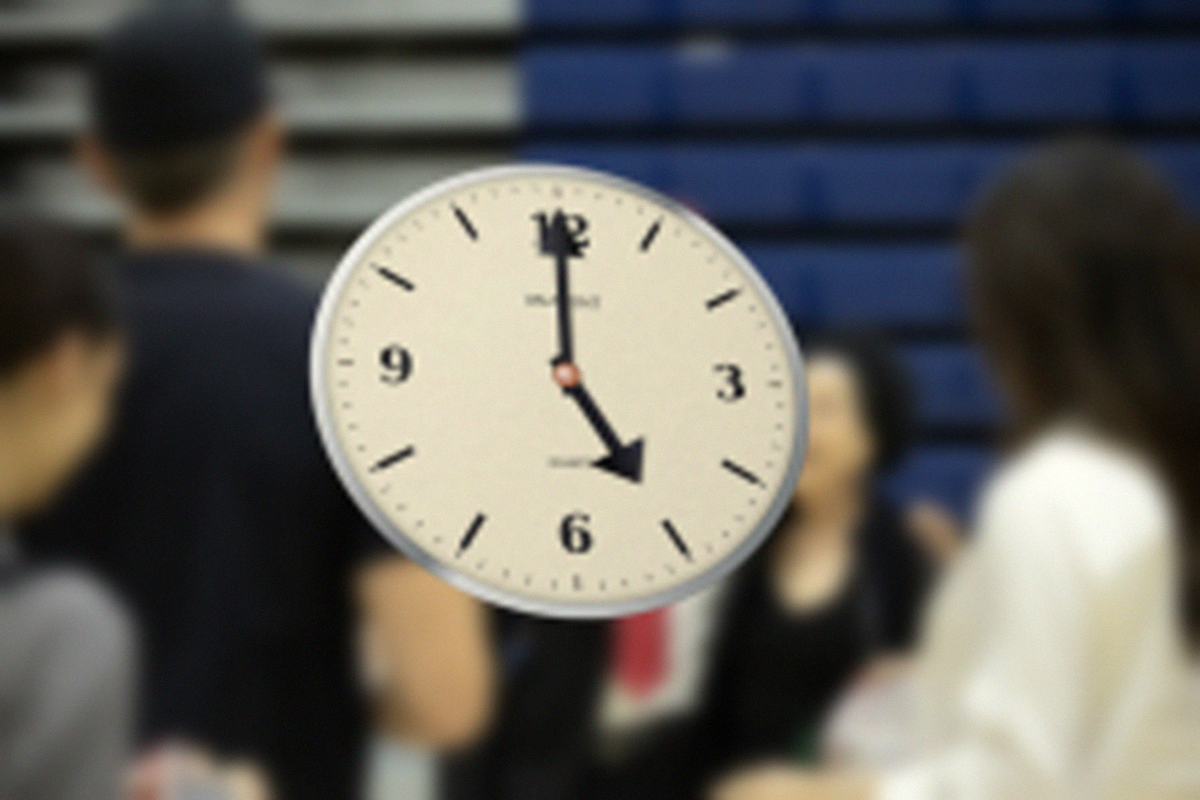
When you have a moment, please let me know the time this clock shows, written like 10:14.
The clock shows 5:00
